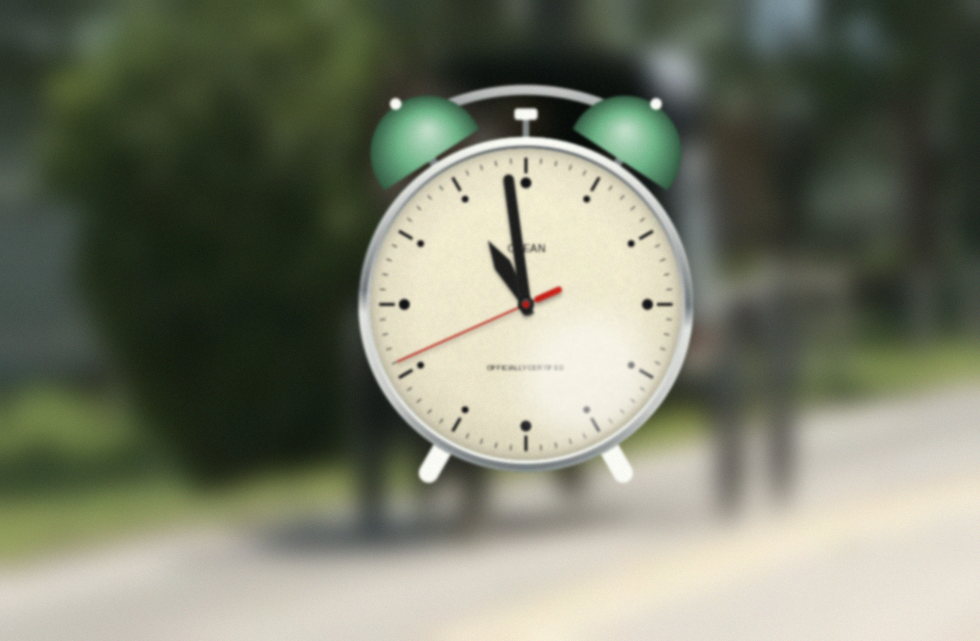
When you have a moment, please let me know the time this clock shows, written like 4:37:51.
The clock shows 10:58:41
